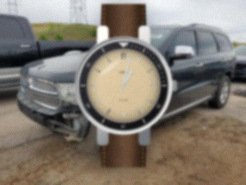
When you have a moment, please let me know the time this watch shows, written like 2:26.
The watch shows 1:02
